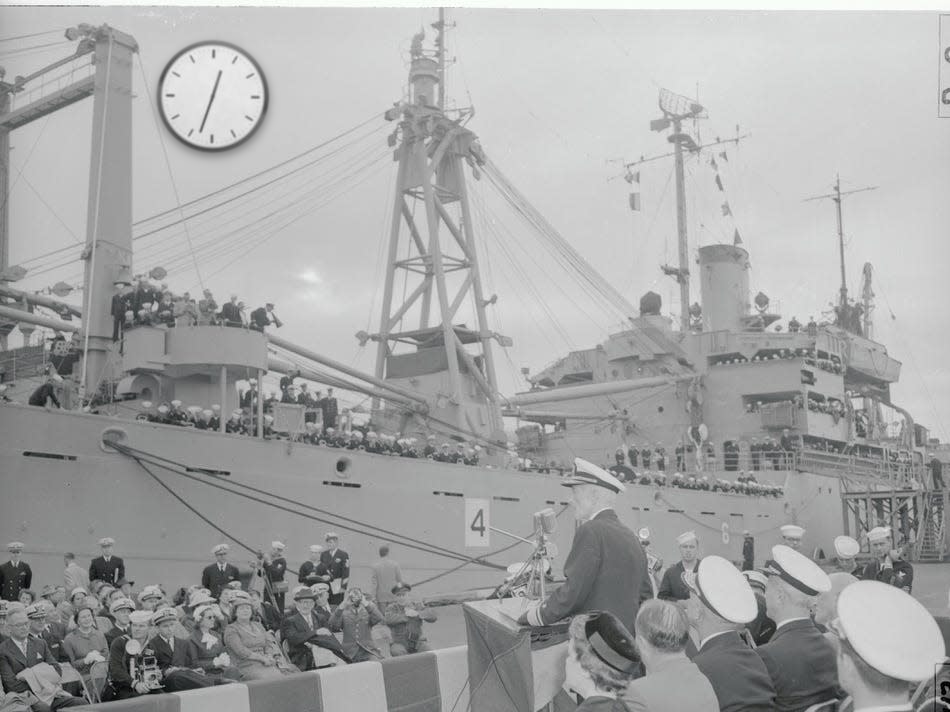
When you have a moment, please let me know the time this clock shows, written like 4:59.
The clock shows 12:33
